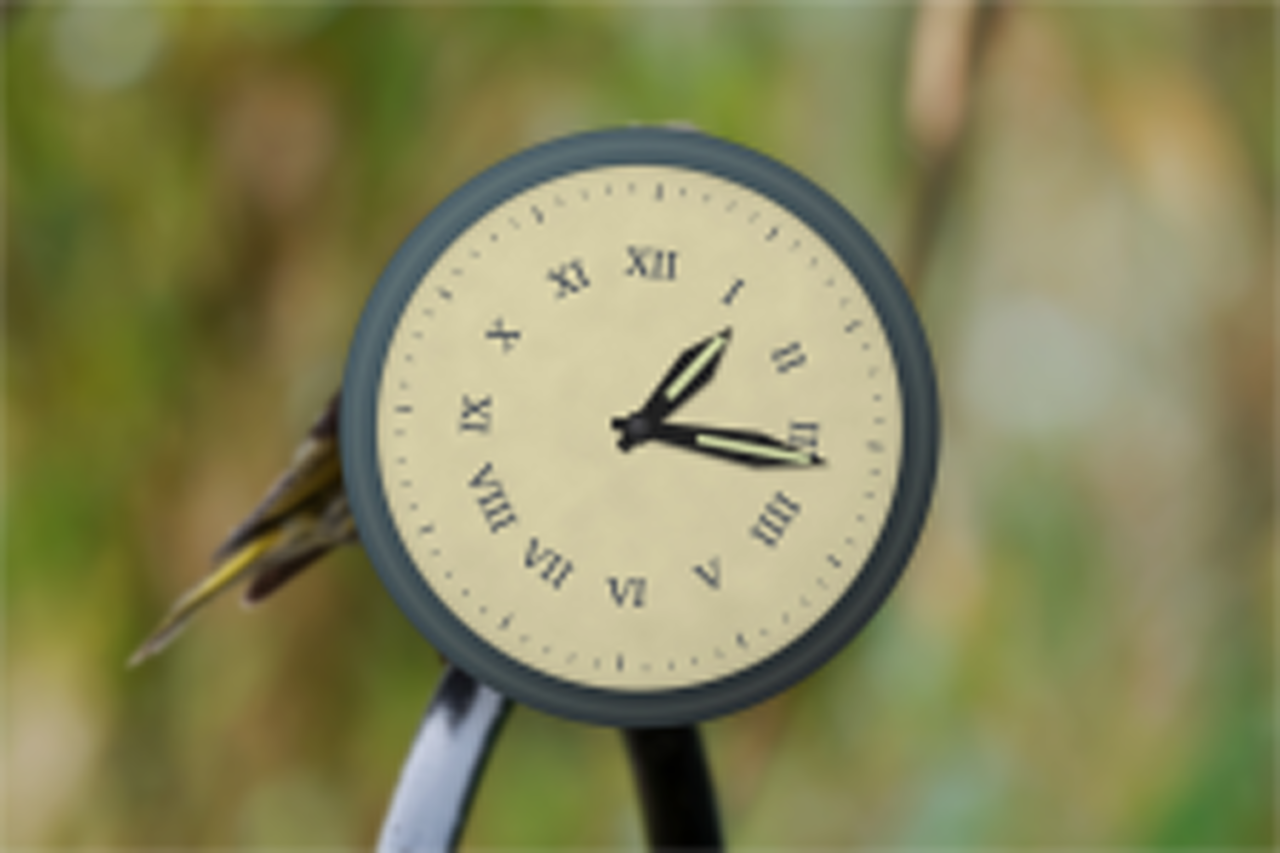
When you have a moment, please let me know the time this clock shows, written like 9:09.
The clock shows 1:16
